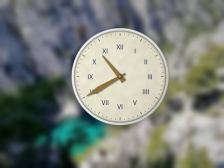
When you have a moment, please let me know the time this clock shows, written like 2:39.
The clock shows 10:40
